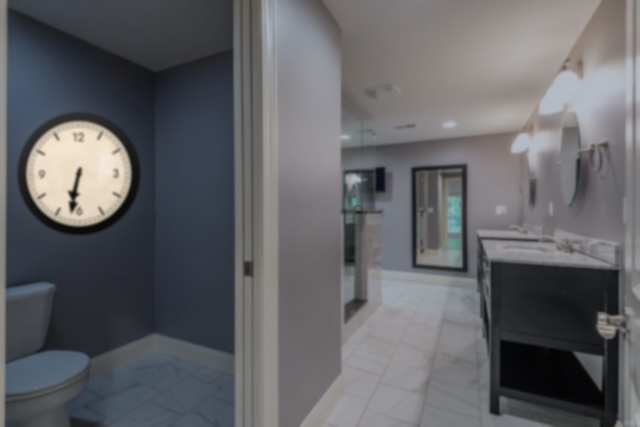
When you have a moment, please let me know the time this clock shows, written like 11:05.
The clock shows 6:32
